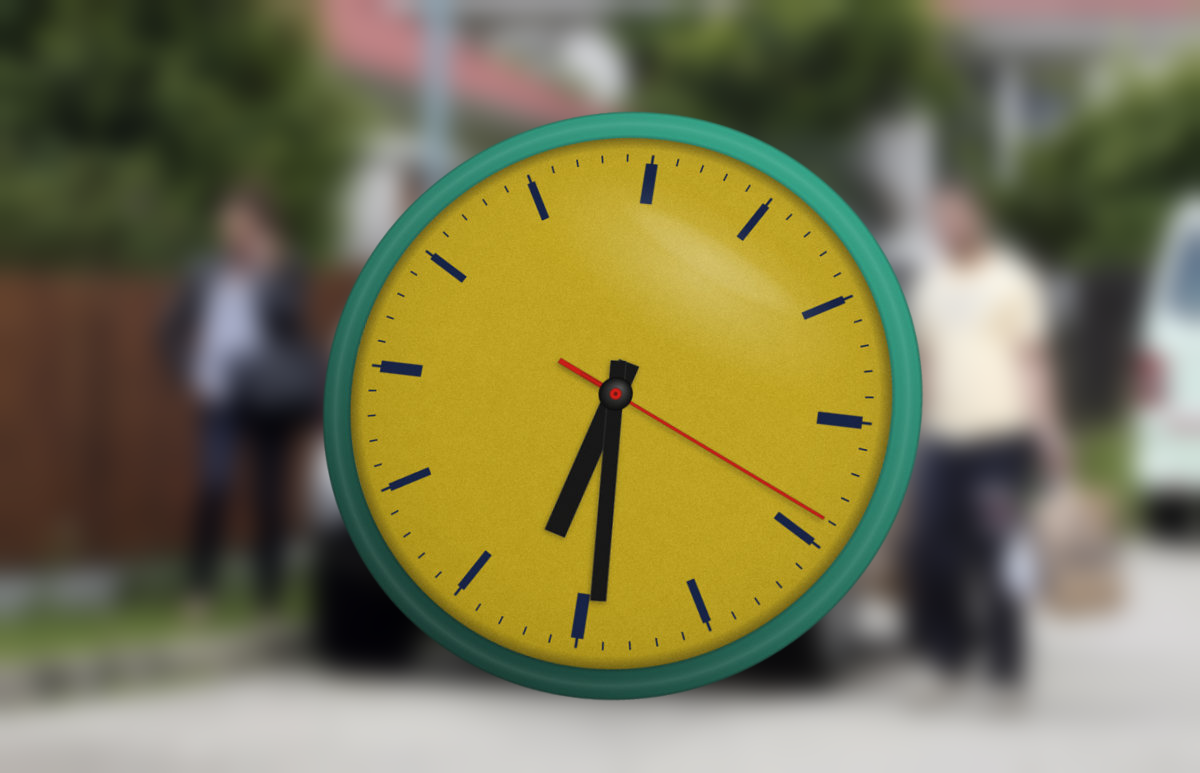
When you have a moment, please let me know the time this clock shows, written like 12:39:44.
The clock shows 6:29:19
